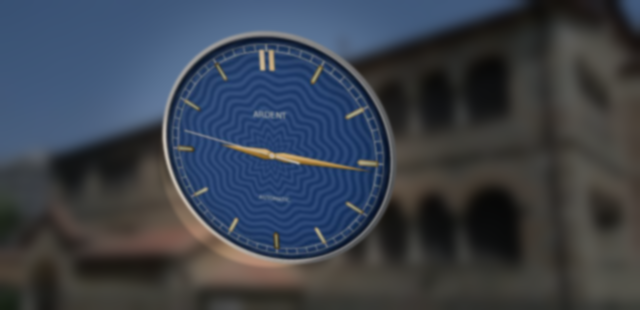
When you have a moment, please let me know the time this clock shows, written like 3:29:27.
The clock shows 9:15:47
